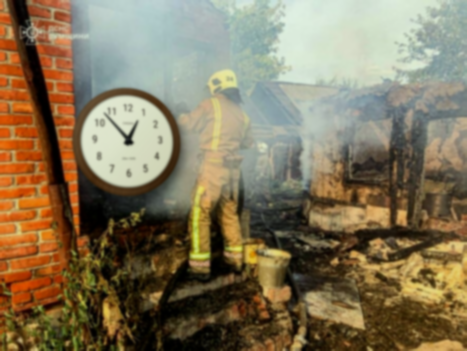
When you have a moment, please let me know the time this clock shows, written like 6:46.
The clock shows 12:53
